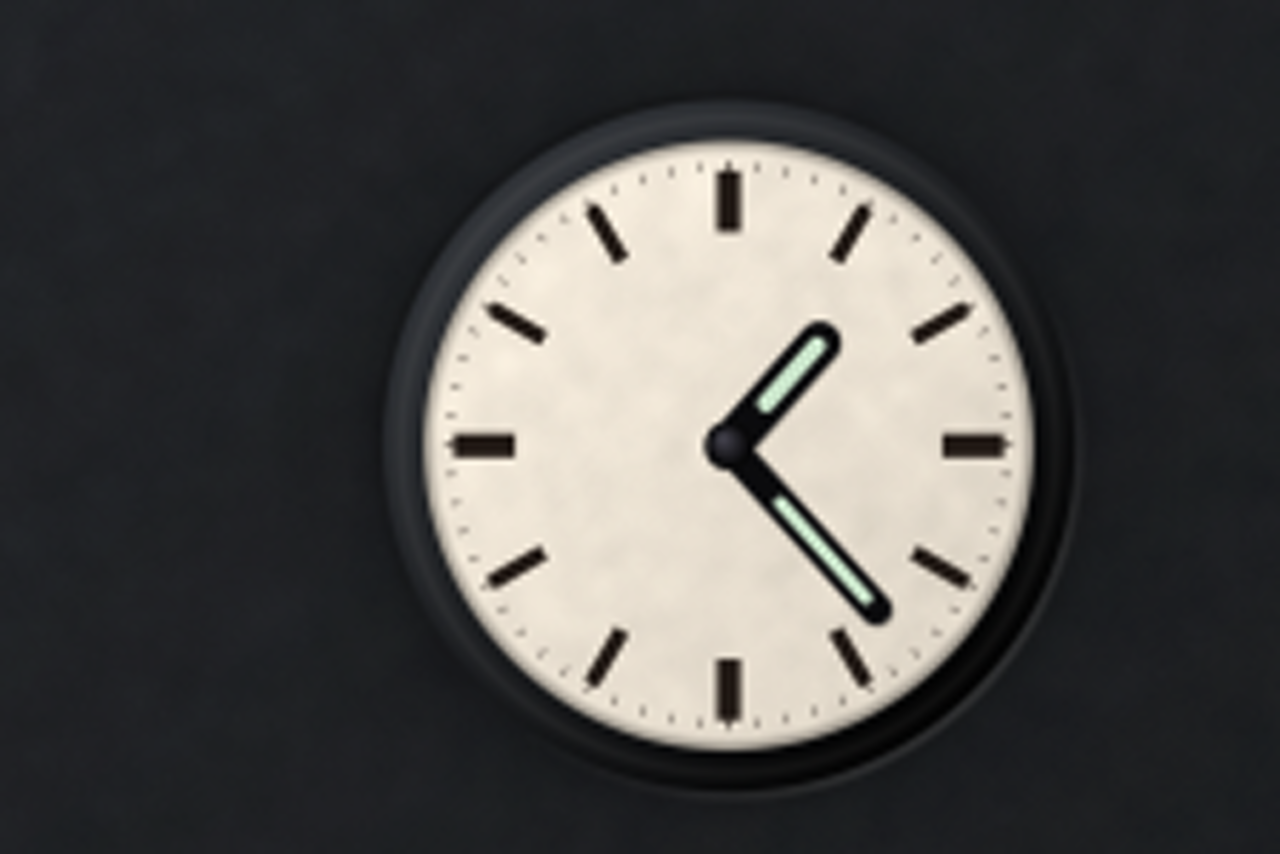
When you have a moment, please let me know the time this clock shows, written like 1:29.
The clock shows 1:23
